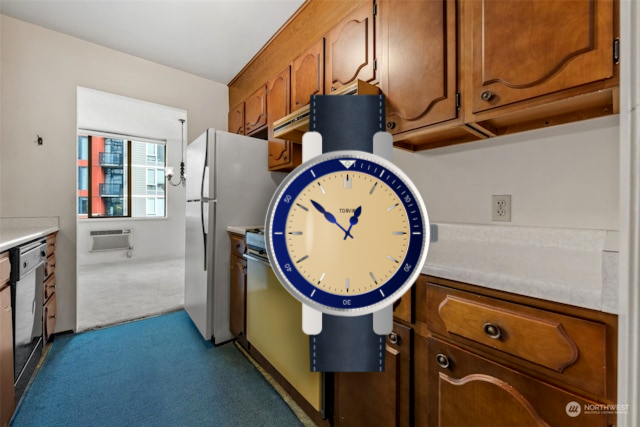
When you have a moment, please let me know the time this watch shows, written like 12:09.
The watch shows 12:52
